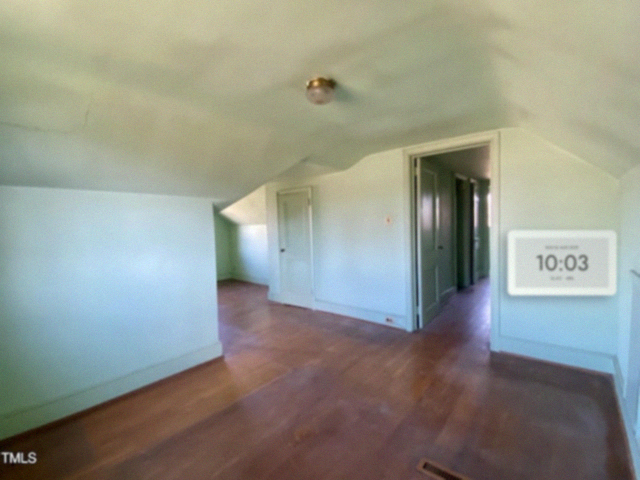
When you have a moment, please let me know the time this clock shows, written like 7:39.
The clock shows 10:03
